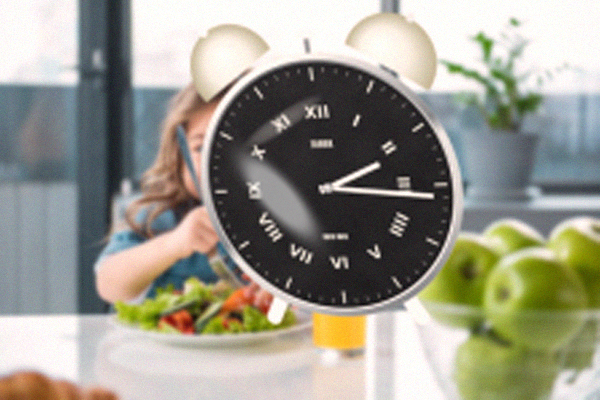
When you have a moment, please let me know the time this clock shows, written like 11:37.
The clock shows 2:16
